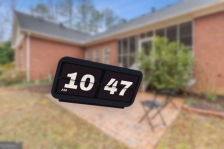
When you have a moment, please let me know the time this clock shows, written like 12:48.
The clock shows 10:47
